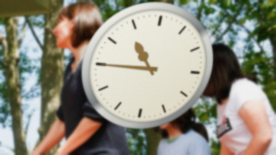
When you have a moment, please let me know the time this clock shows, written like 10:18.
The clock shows 10:45
